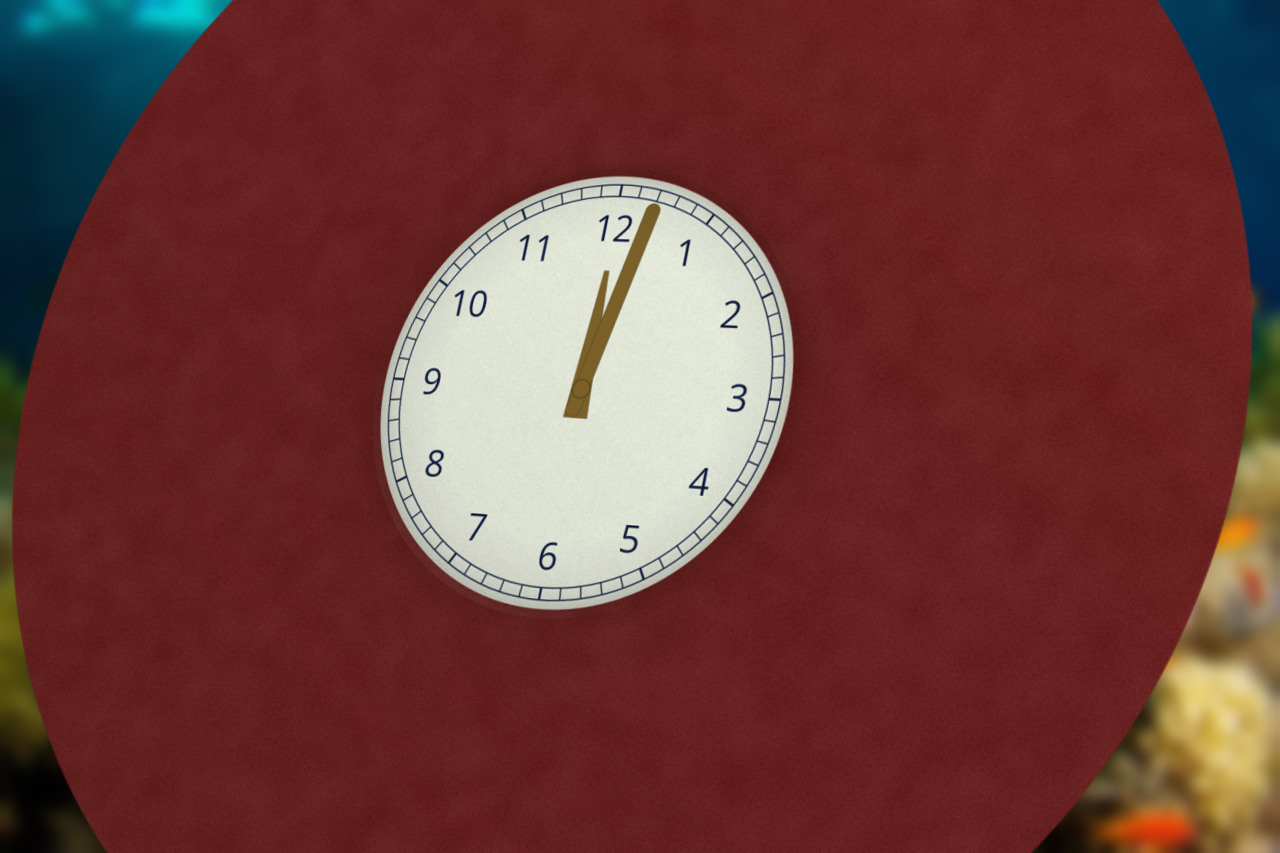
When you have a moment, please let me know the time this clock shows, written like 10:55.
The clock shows 12:02
